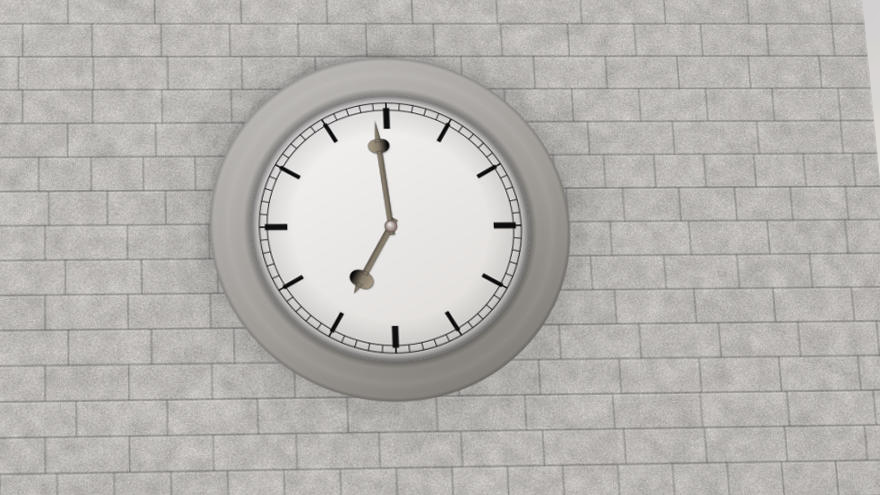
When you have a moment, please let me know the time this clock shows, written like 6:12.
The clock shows 6:59
